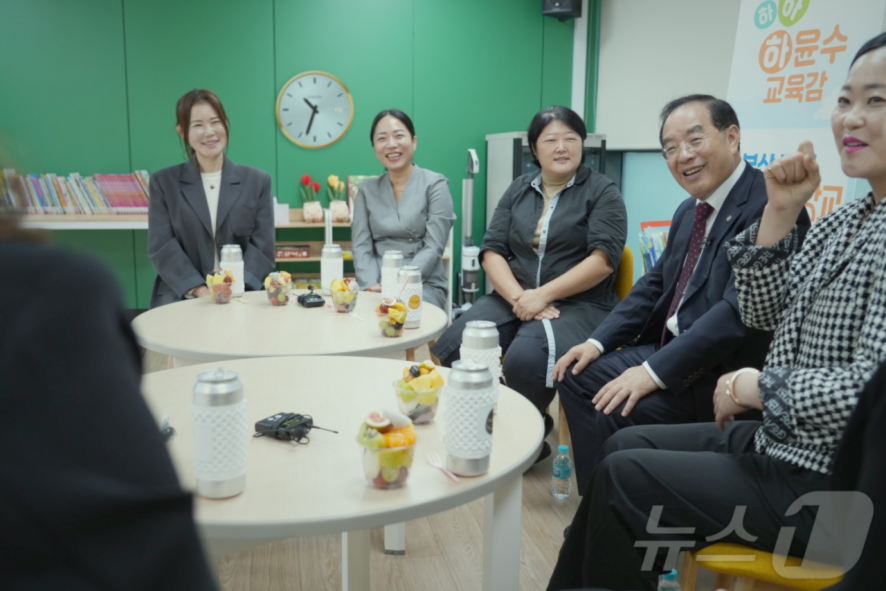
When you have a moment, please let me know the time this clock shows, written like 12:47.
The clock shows 10:33
